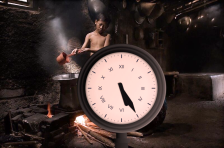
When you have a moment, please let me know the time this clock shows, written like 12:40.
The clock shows 5:25
